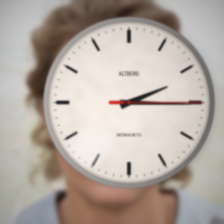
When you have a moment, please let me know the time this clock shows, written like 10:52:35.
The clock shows 2:15:15
